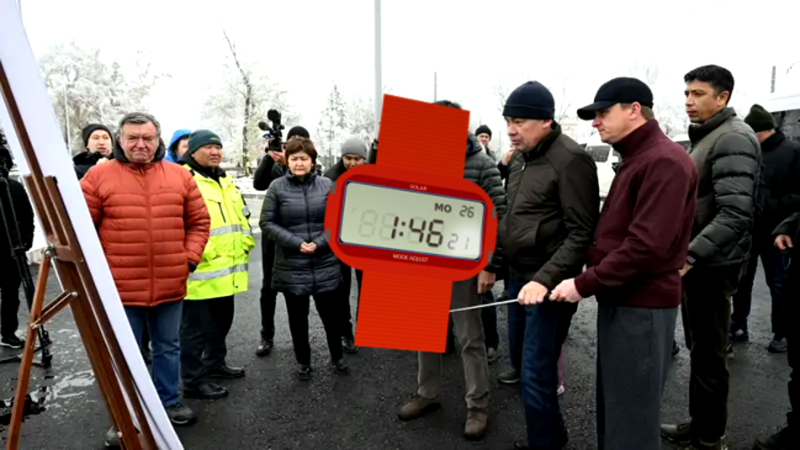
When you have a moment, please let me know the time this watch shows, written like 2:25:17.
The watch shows 1:46:21
